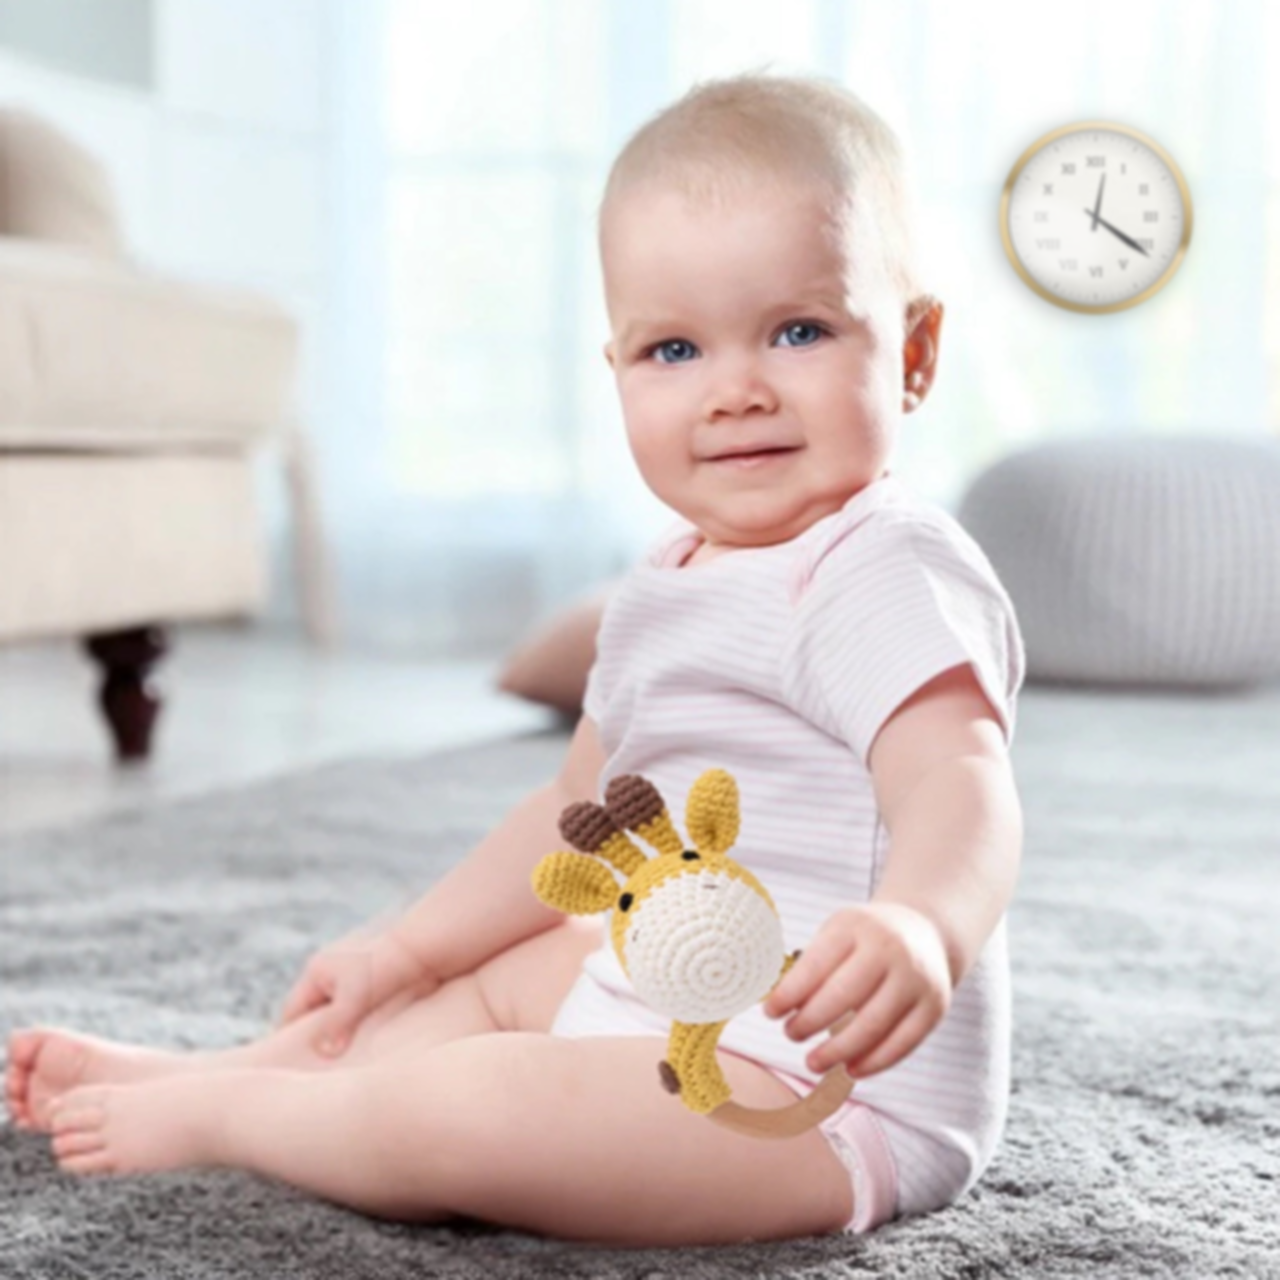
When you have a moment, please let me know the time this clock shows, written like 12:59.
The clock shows 12:21
